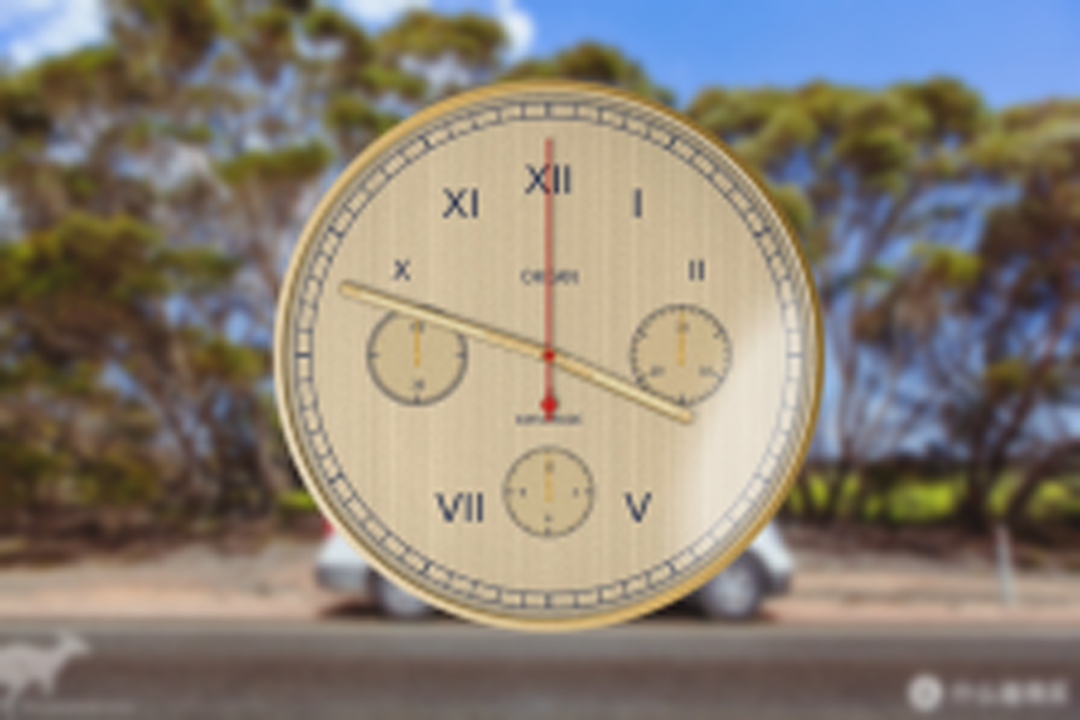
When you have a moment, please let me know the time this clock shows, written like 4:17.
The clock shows 3:48
